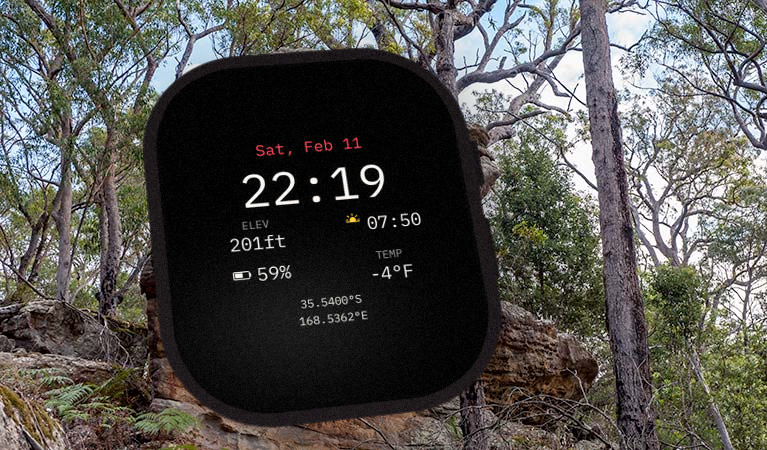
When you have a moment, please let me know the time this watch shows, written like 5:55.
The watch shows 22:19
